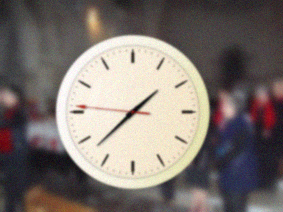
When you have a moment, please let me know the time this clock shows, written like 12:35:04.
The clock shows 1:37:46
